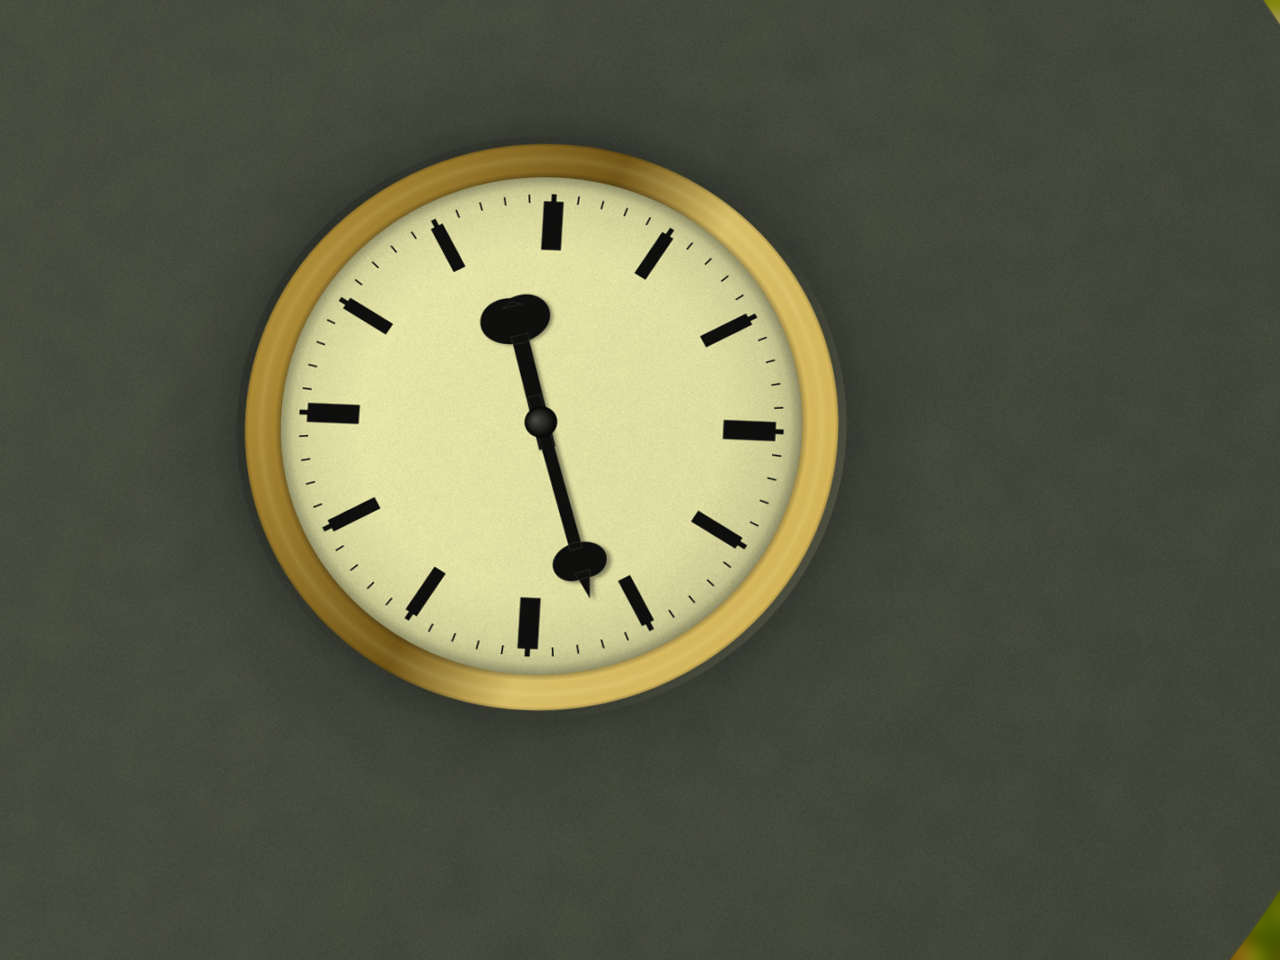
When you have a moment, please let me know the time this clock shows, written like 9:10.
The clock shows 11:27
